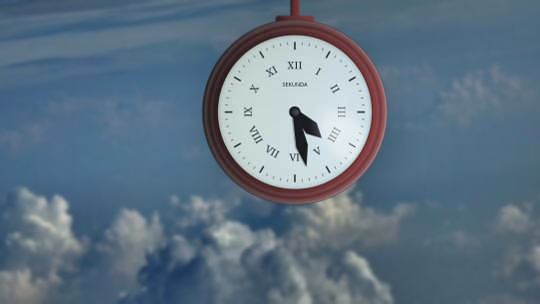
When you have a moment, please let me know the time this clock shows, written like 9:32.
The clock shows 4:28
